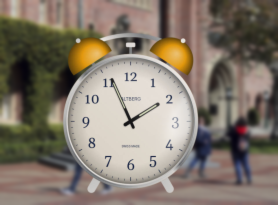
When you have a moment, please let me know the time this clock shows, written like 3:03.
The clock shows 1:56
